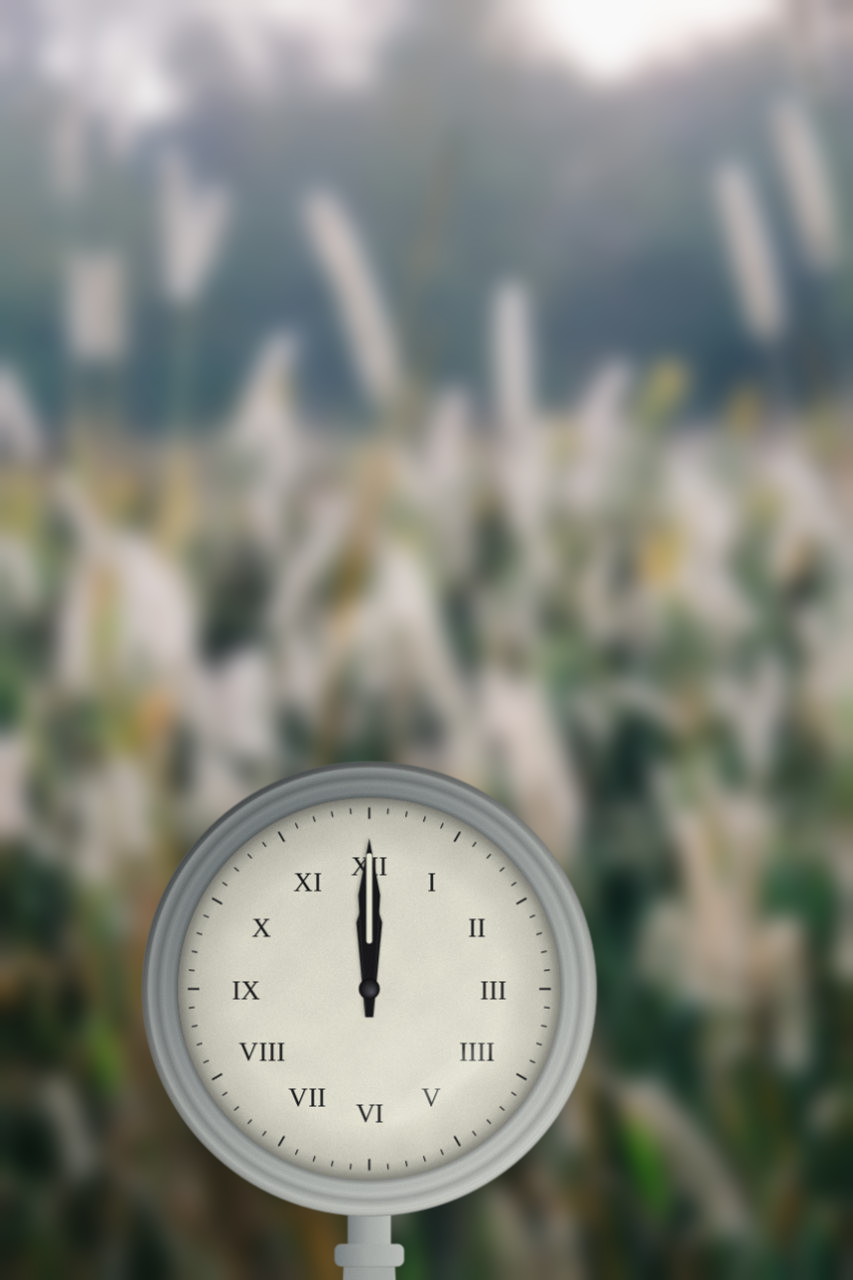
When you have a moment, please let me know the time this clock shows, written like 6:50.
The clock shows 12:00
